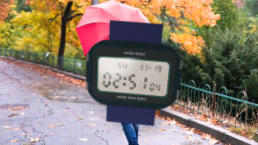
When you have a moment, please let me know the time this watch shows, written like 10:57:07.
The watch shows 2:51:04
